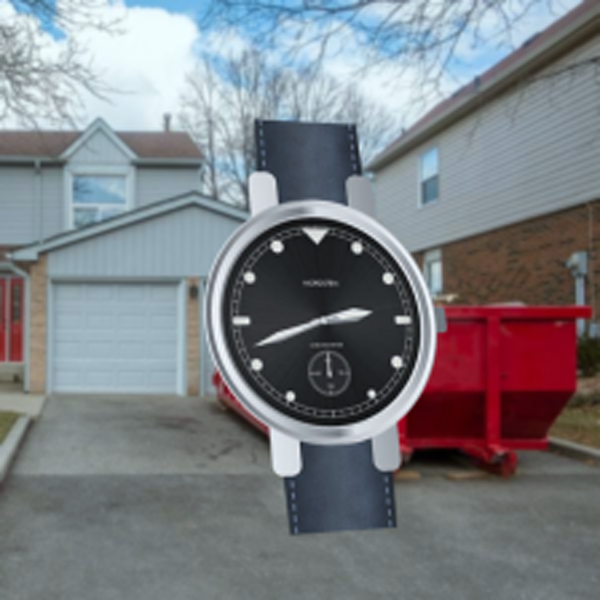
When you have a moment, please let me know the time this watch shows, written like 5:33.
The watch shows 2:42
